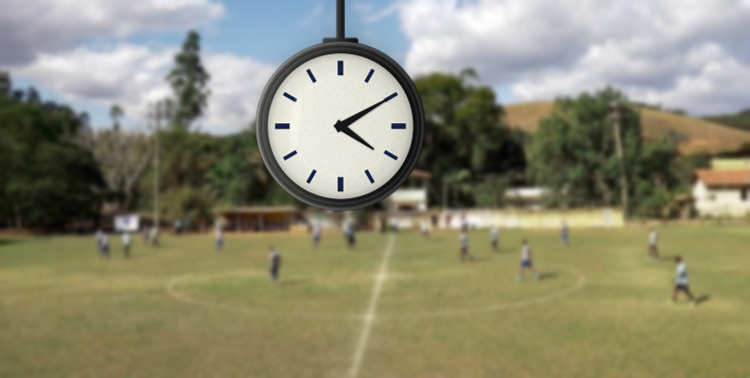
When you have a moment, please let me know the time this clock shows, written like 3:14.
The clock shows 4:10
